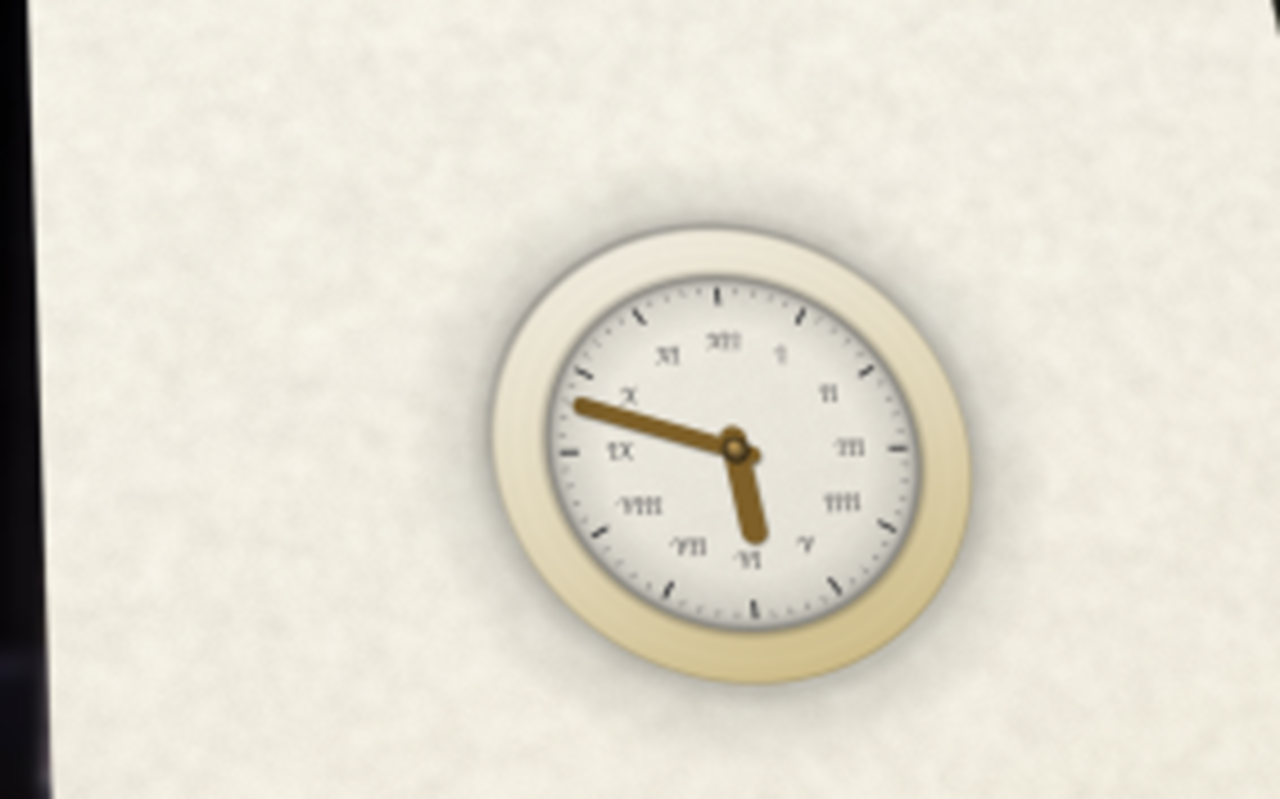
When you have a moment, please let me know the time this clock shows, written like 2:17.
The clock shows 5:48
